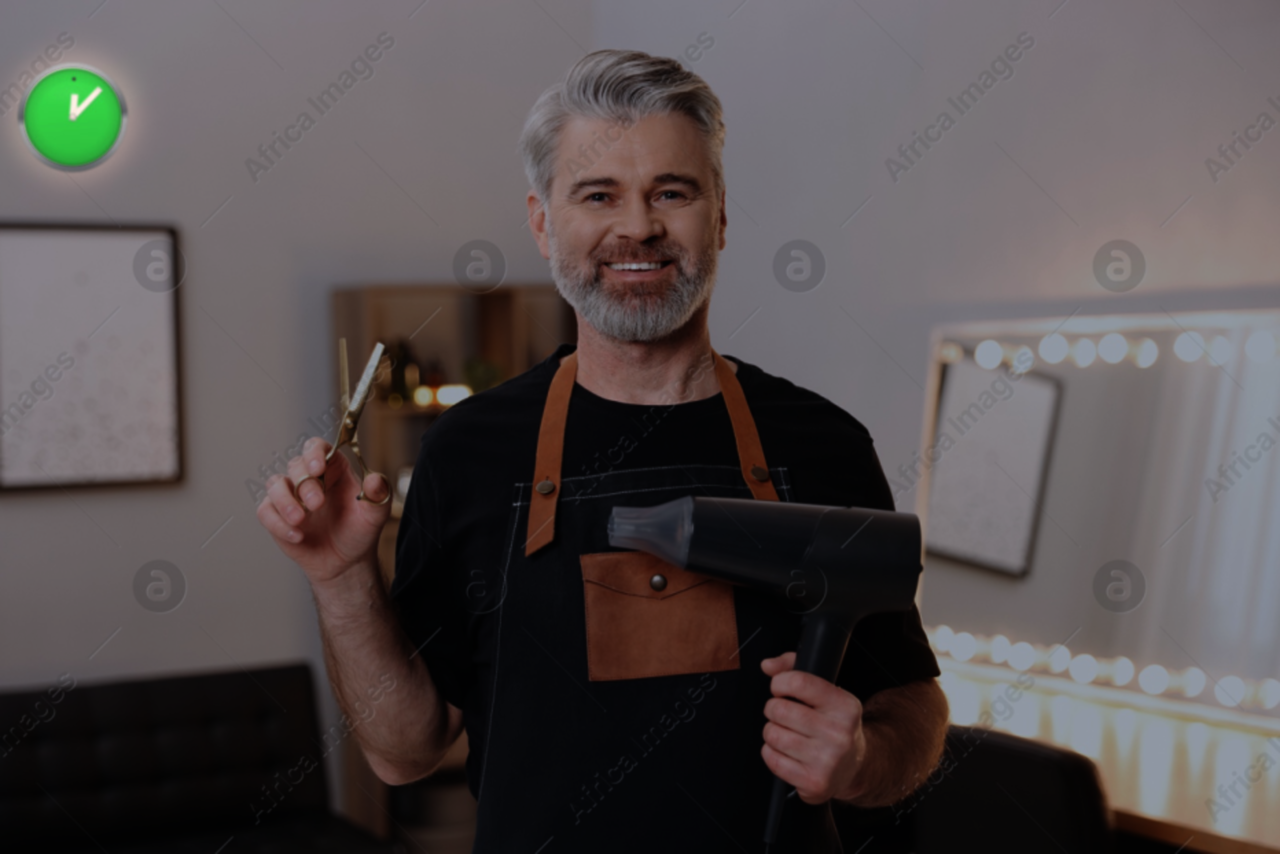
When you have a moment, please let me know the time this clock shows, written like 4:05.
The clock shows 12:07
